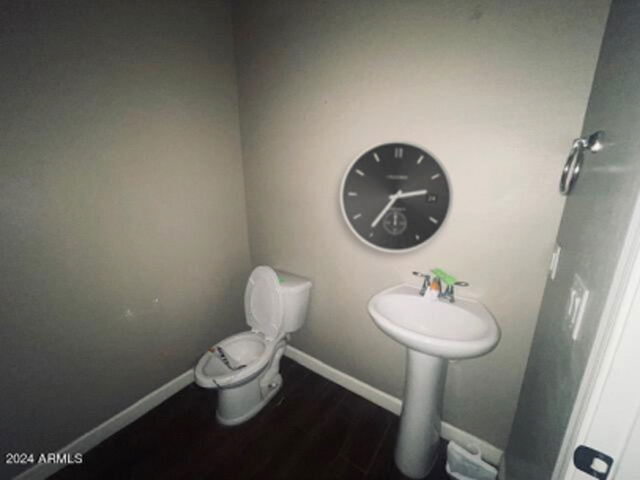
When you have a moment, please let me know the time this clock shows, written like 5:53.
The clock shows 2:36
